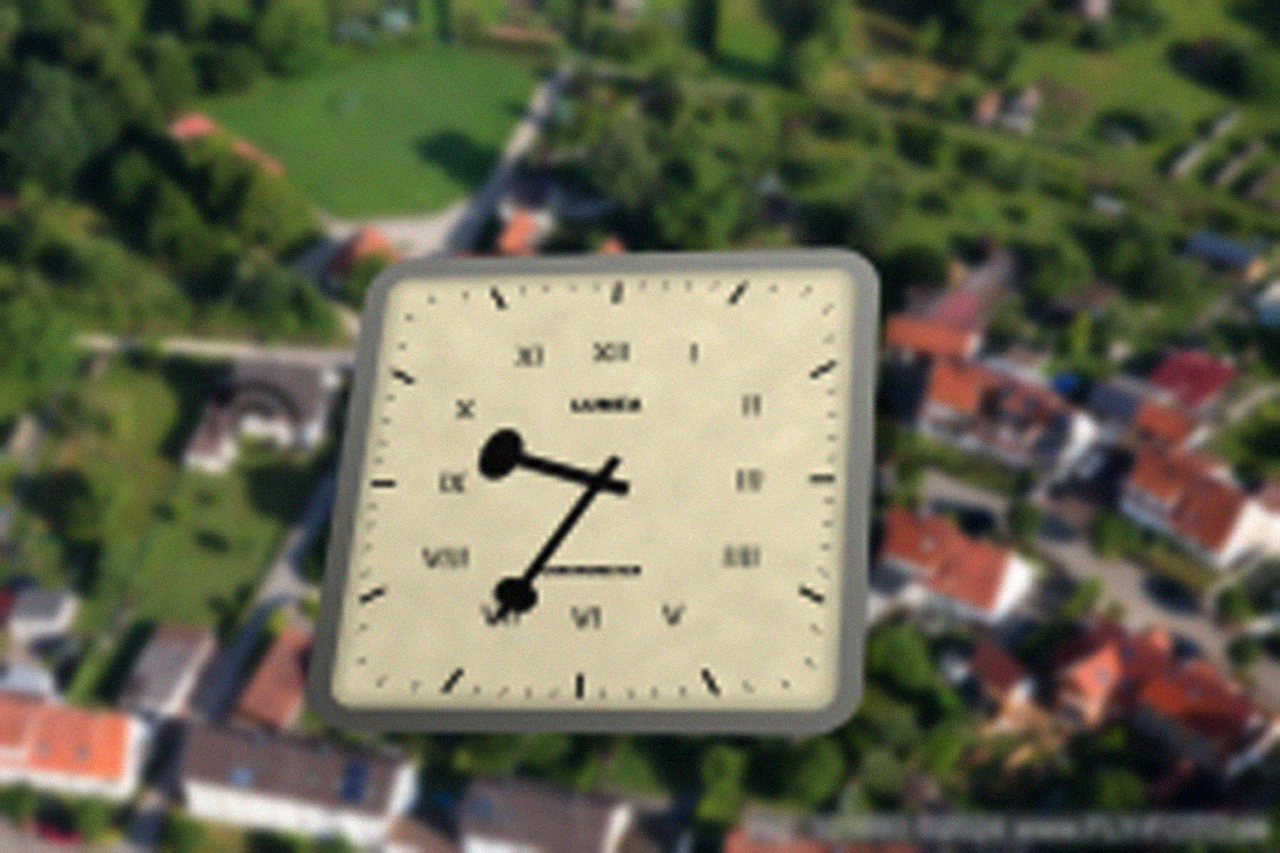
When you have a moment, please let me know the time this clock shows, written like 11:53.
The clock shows 9:35
